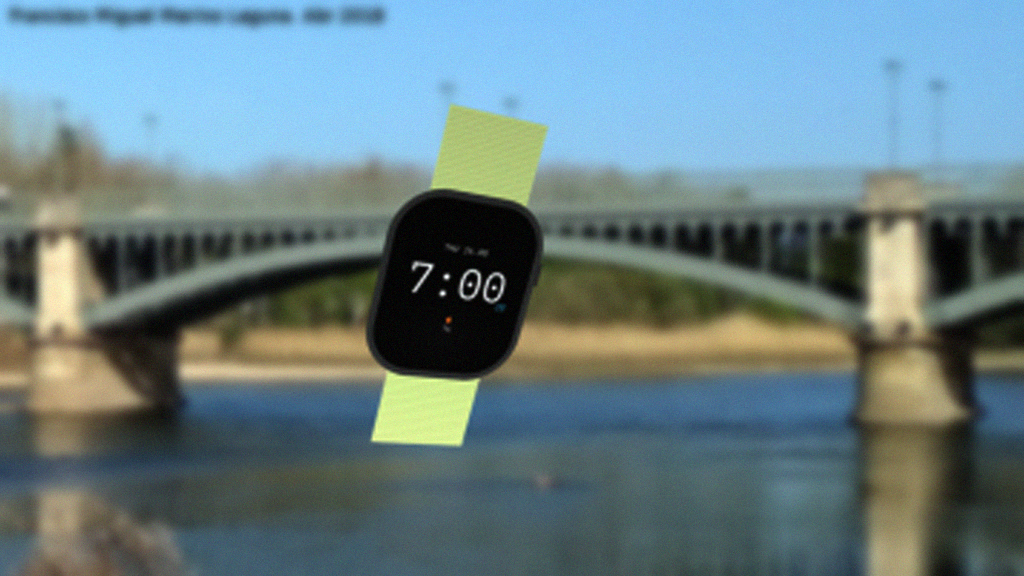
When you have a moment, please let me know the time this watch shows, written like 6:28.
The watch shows 7:00
